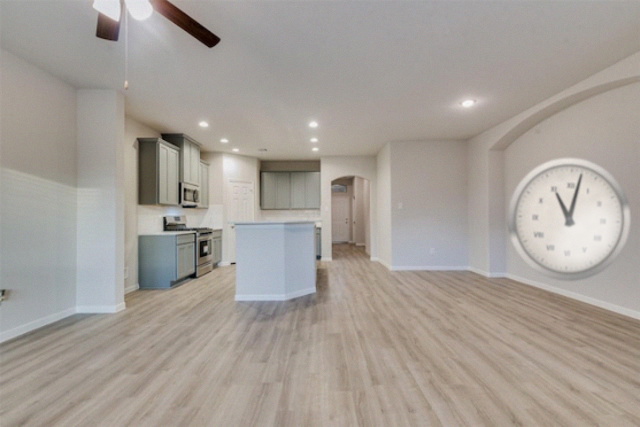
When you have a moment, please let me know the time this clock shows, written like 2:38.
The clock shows 11:02
